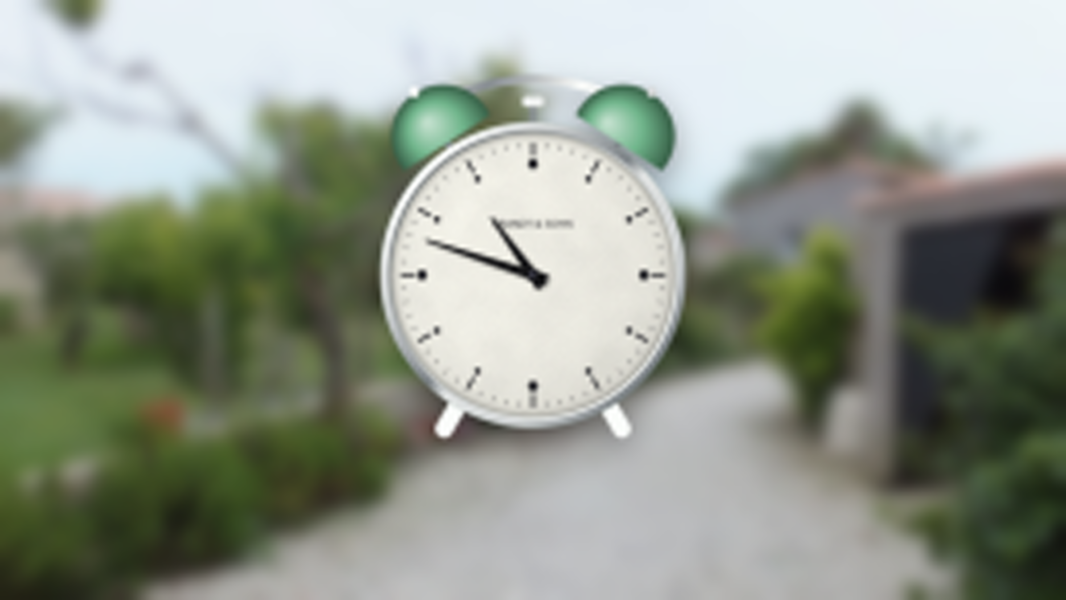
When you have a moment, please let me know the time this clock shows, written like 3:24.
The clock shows 10:48
